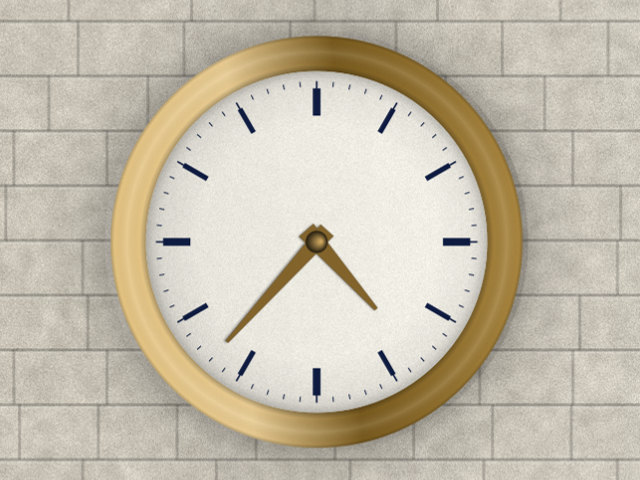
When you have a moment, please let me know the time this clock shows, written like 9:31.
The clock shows 4:37
